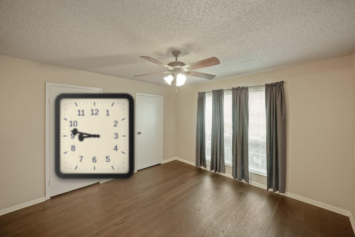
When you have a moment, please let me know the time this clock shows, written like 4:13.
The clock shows 8:47
